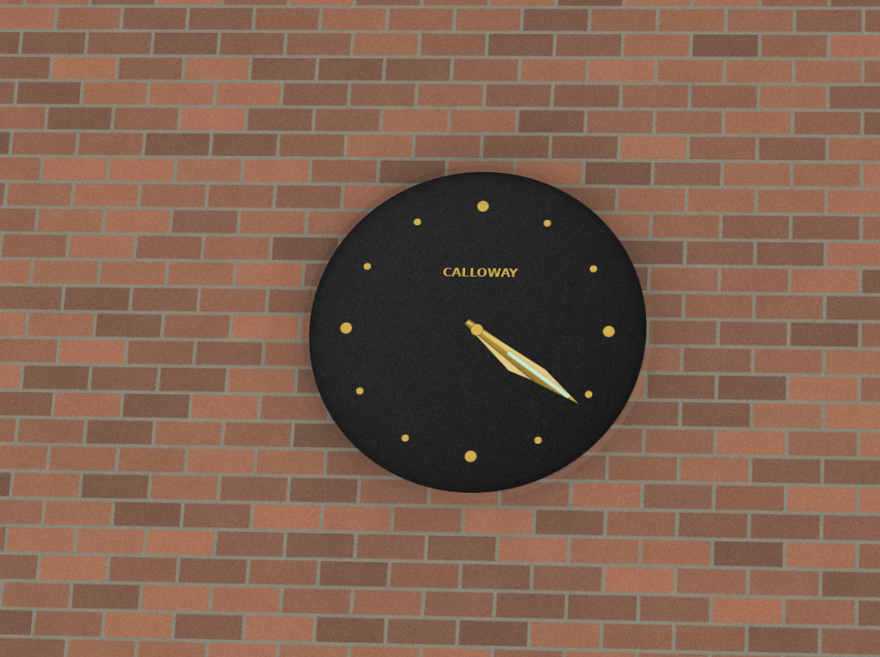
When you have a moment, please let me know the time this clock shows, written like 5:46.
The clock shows 4:21
